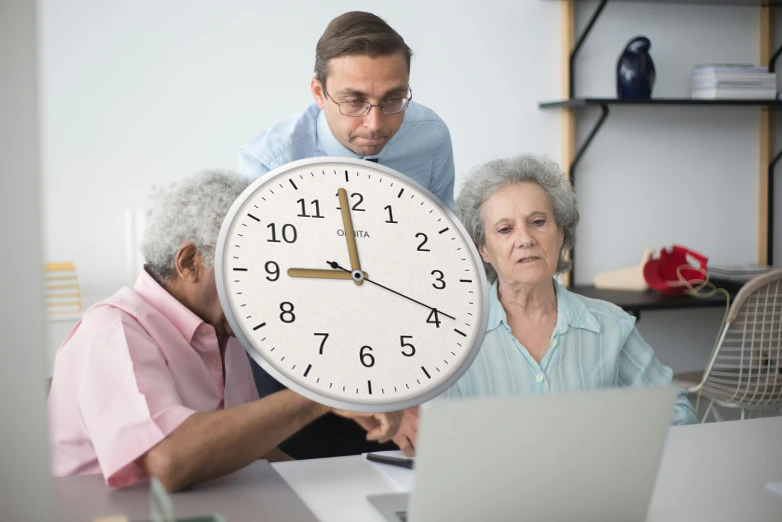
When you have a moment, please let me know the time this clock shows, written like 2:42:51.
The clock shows 8:59:19
